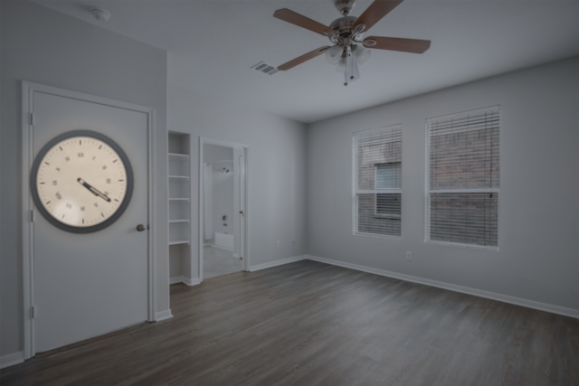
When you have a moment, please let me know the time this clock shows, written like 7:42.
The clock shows 4:21
